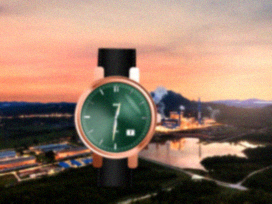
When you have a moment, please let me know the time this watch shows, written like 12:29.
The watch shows 12:31
